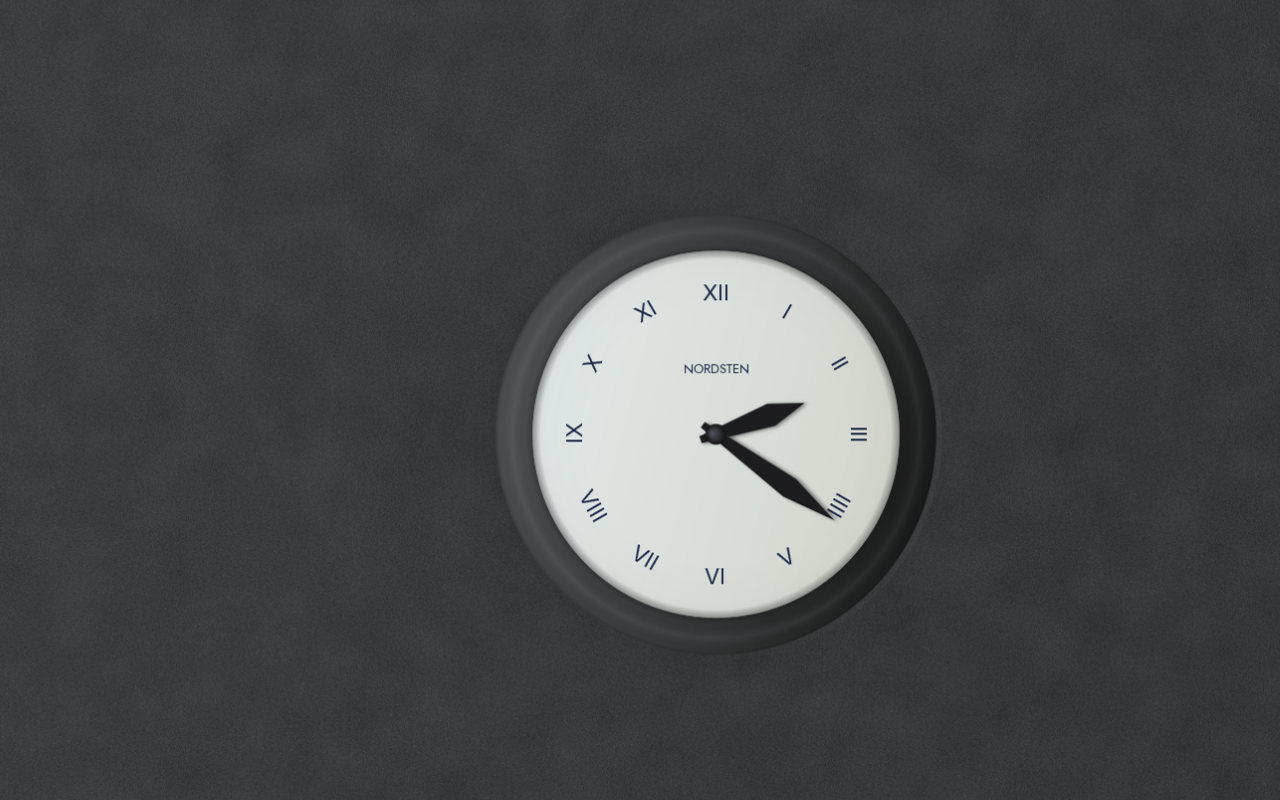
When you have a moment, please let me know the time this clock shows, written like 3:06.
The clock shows 2:21
